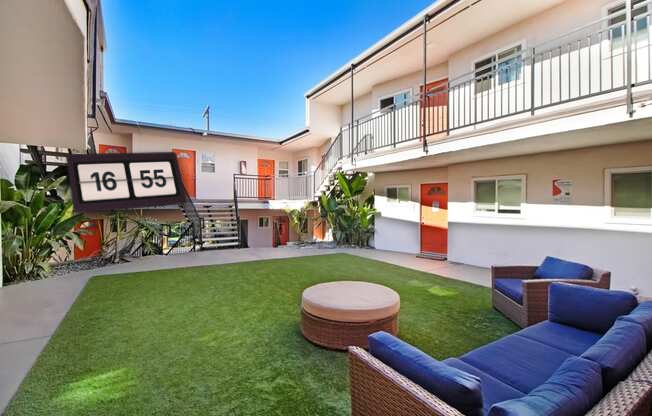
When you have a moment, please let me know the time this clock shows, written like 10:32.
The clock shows 16:55
